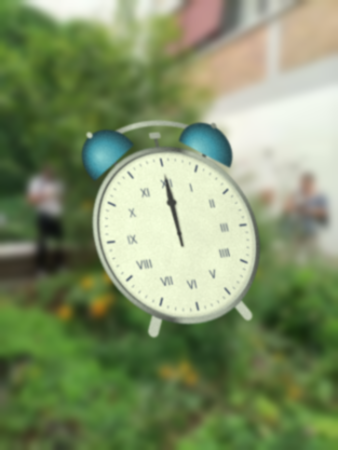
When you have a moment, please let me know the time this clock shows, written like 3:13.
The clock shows 12:00
